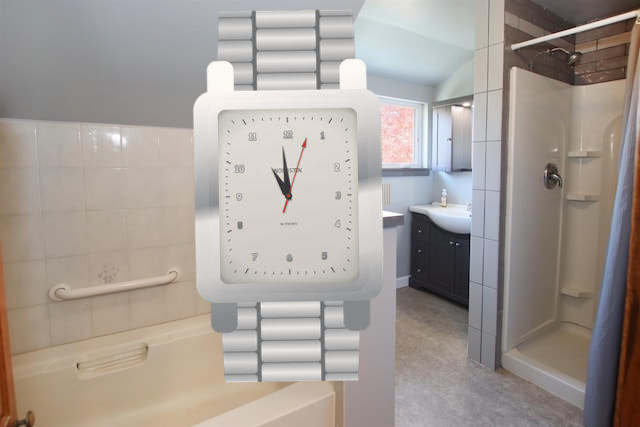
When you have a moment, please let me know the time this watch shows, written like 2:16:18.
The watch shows 10:59:03
